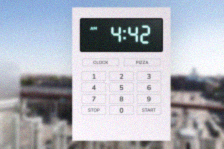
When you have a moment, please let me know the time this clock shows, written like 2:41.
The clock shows 4:42
